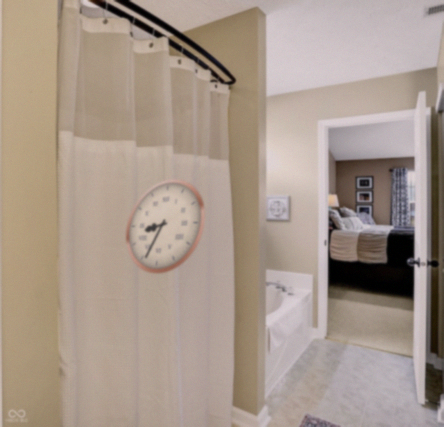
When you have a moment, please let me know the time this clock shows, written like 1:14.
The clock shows 8:34
